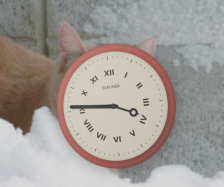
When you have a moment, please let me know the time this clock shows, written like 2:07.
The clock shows 3:46
